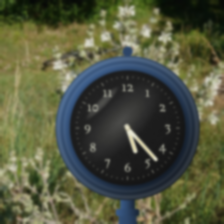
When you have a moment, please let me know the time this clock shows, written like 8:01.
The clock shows 5:23
